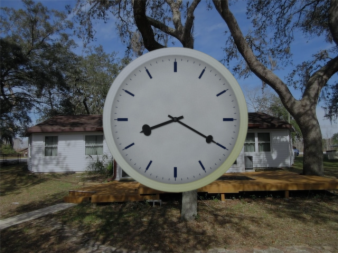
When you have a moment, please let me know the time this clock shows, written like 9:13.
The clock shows 8:20
